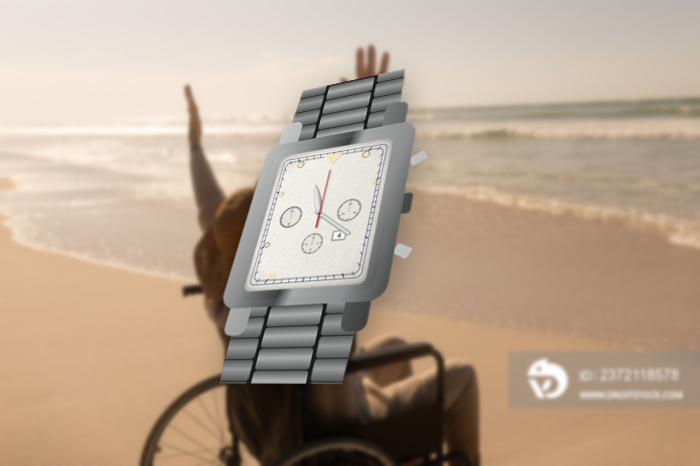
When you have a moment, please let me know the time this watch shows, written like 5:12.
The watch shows 11:21
